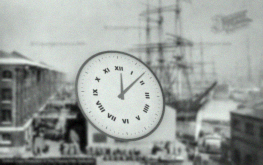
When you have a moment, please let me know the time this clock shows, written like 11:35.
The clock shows 12:08
